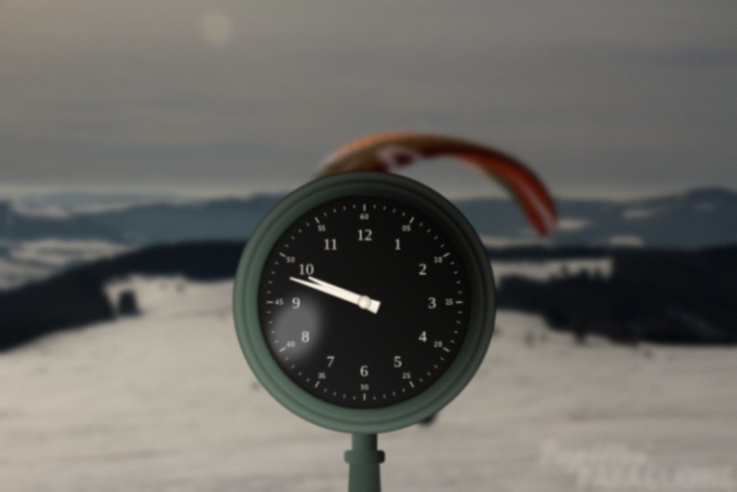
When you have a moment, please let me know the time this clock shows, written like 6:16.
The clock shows 9:48
